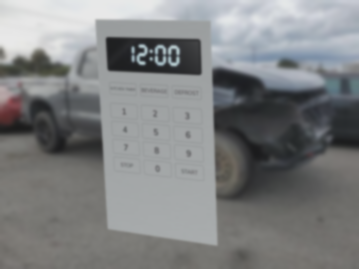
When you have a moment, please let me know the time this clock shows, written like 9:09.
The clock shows 12:00
